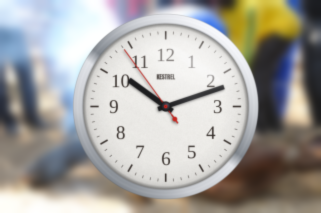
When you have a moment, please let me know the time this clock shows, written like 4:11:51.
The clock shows 10:11:54
